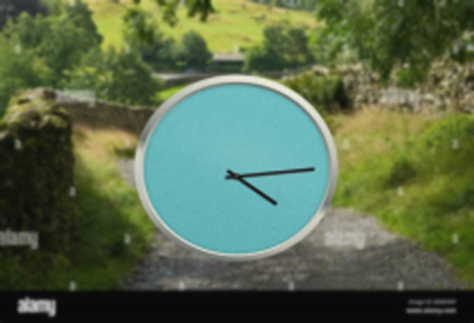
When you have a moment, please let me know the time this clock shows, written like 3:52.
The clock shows 4:14
